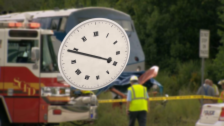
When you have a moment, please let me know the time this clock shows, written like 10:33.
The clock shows 3:49
